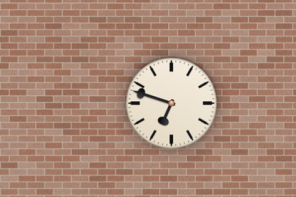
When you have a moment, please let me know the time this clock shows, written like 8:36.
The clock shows 6:48
